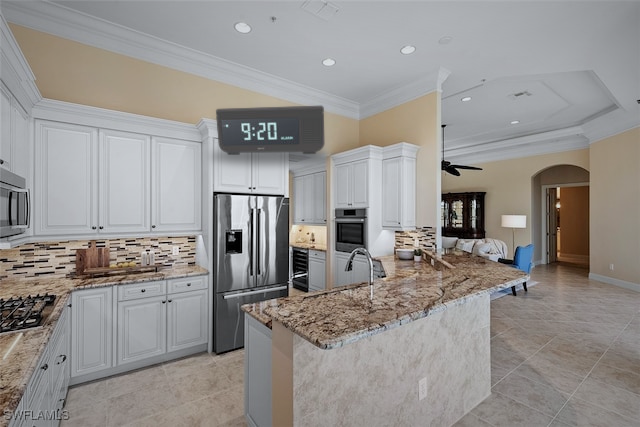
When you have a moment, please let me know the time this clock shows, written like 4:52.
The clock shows 9:20
